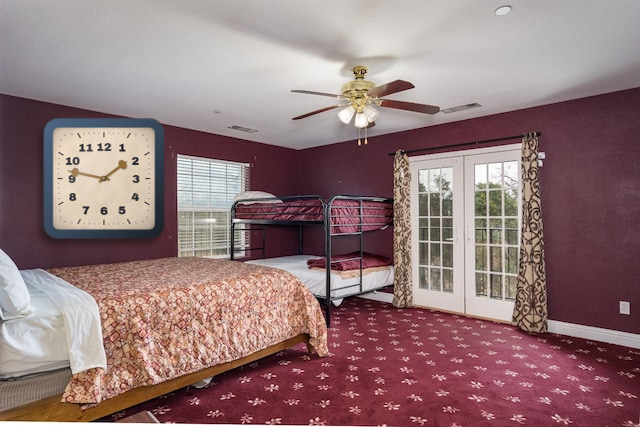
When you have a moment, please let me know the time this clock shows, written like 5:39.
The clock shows 1:47
